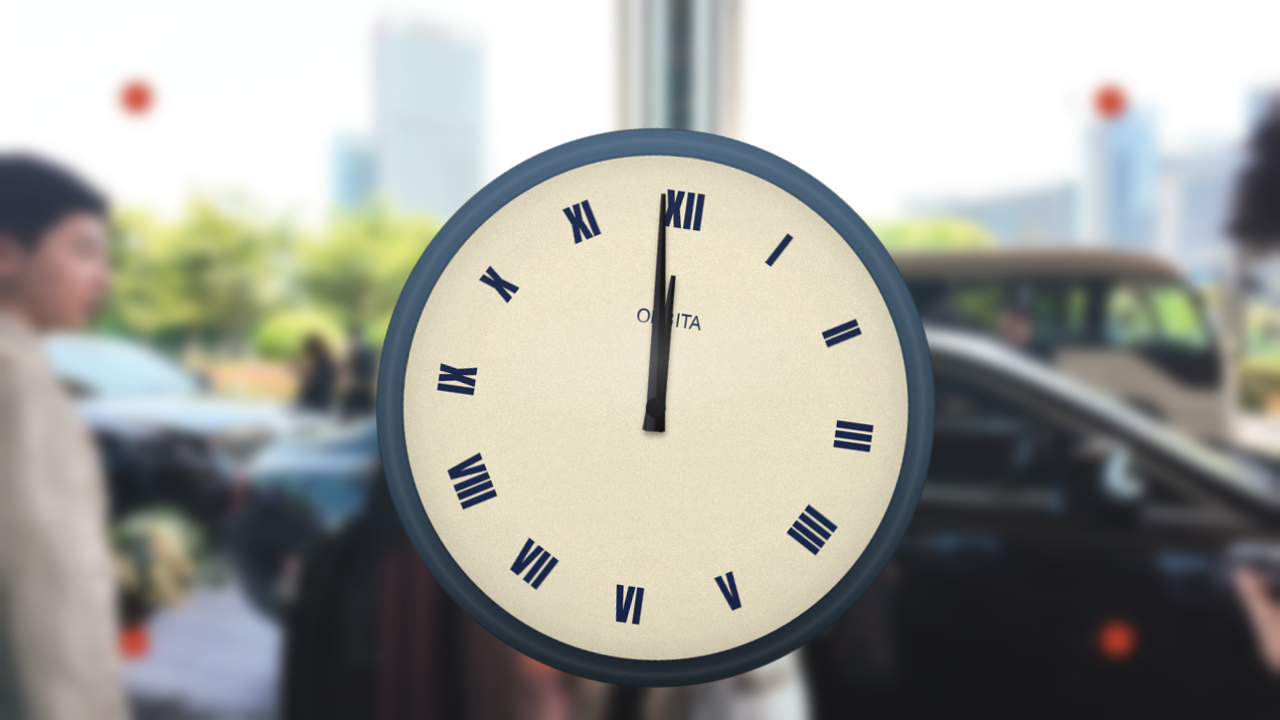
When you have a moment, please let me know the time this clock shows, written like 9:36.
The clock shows 11:59
